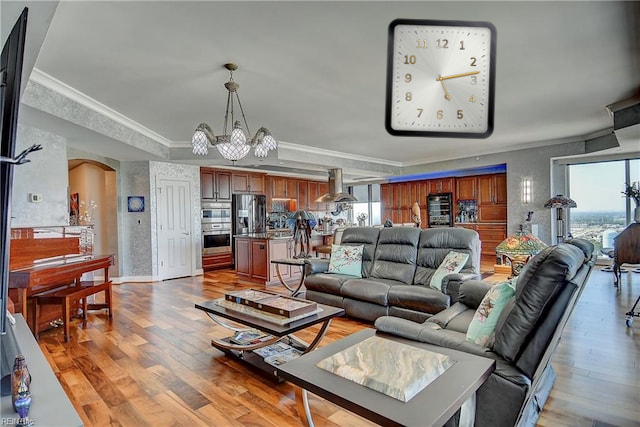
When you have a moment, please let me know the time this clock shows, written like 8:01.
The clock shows 5:13
